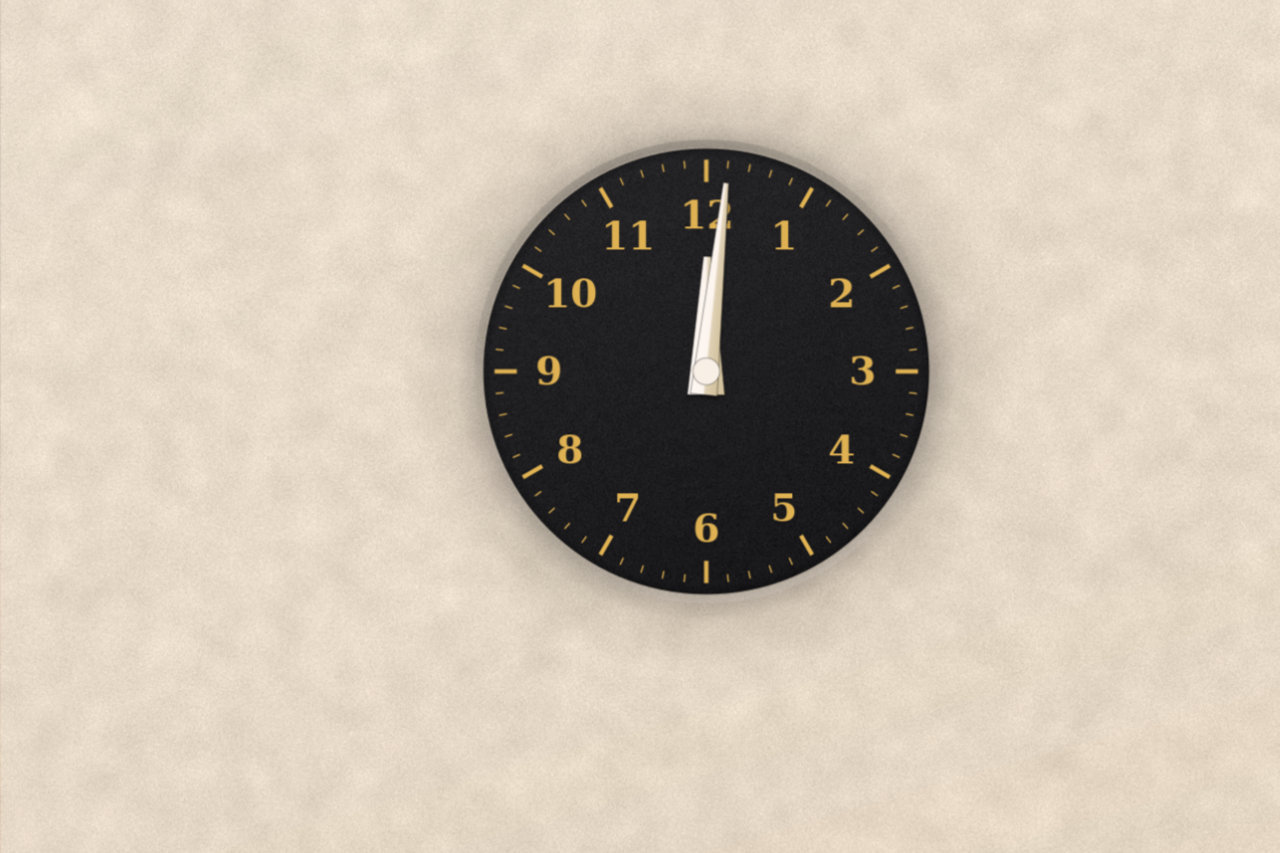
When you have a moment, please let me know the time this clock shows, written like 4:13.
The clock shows 12:01
